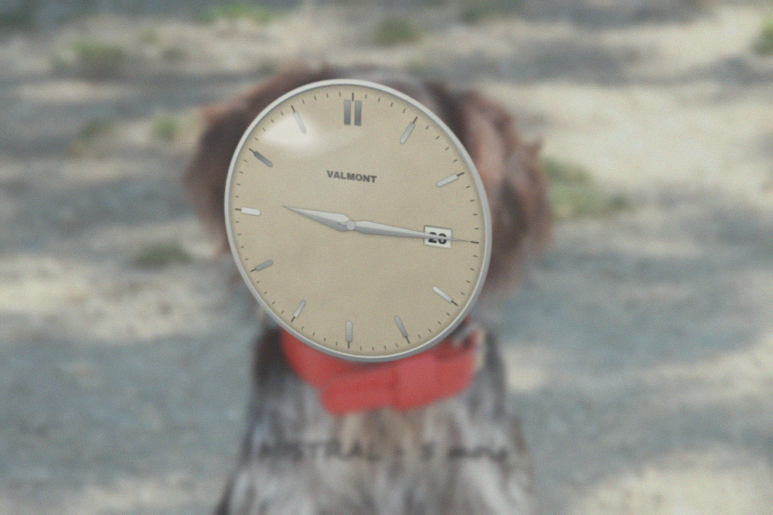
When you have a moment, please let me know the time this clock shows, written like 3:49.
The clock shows 9:15
